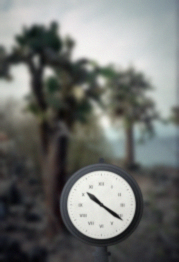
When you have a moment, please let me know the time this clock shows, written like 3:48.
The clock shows 10:21
